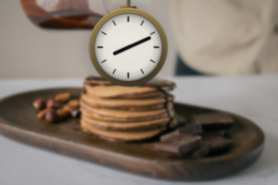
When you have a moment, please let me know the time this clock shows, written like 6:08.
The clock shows 8:11
